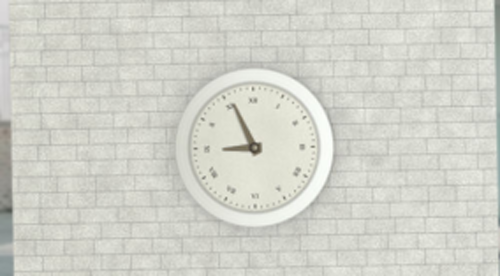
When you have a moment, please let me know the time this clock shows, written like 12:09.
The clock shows 8:56
